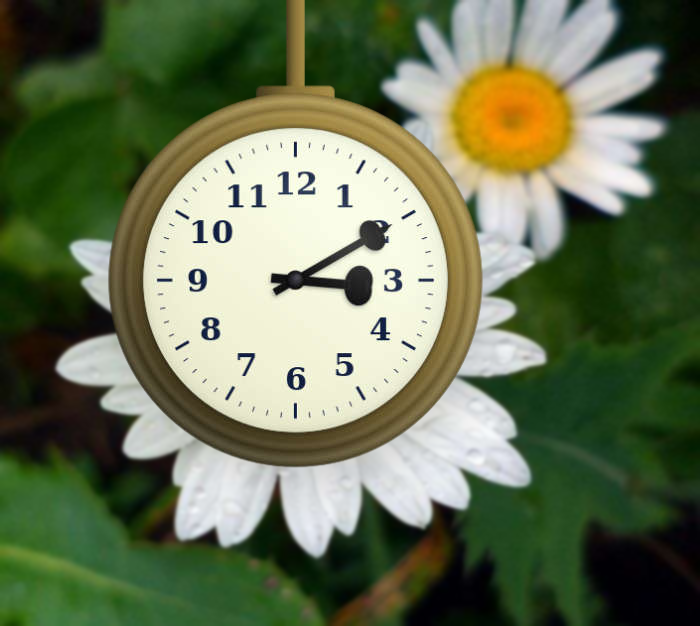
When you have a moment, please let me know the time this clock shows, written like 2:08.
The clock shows 3:10
